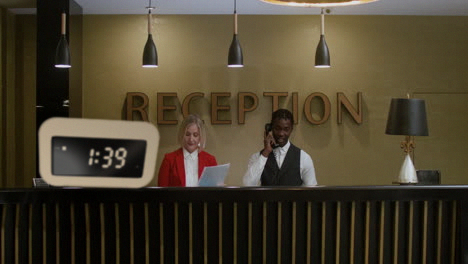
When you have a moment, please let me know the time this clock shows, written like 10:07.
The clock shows 1:39
